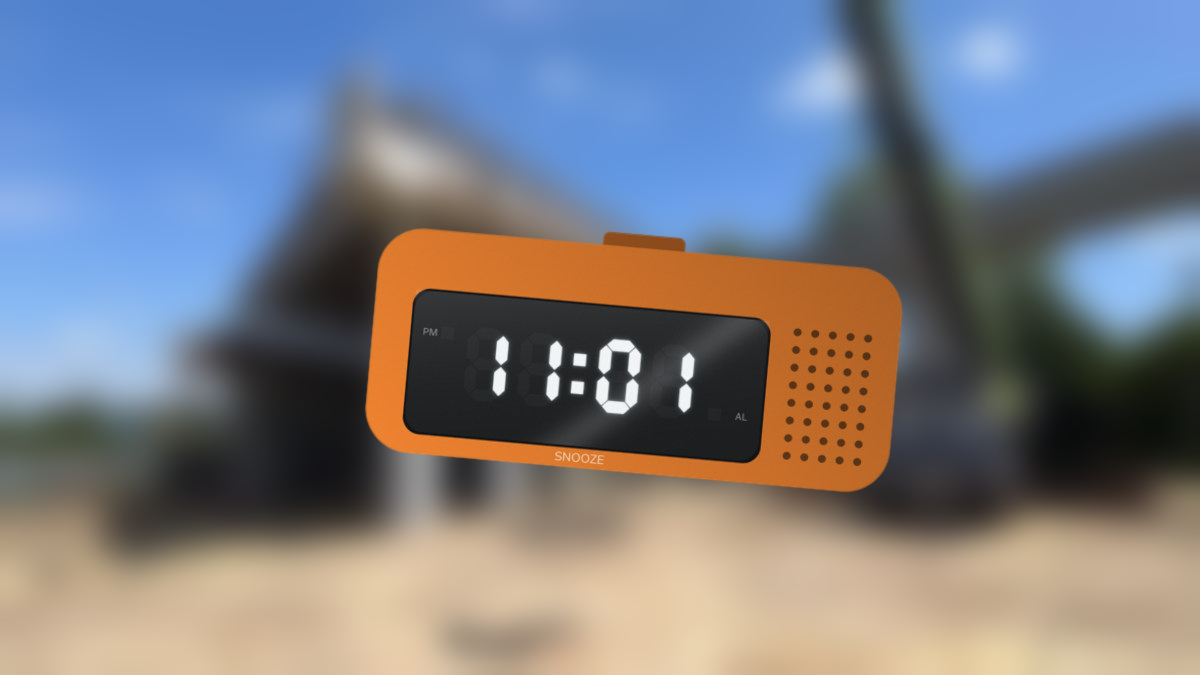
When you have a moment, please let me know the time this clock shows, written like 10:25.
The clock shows 11:01
